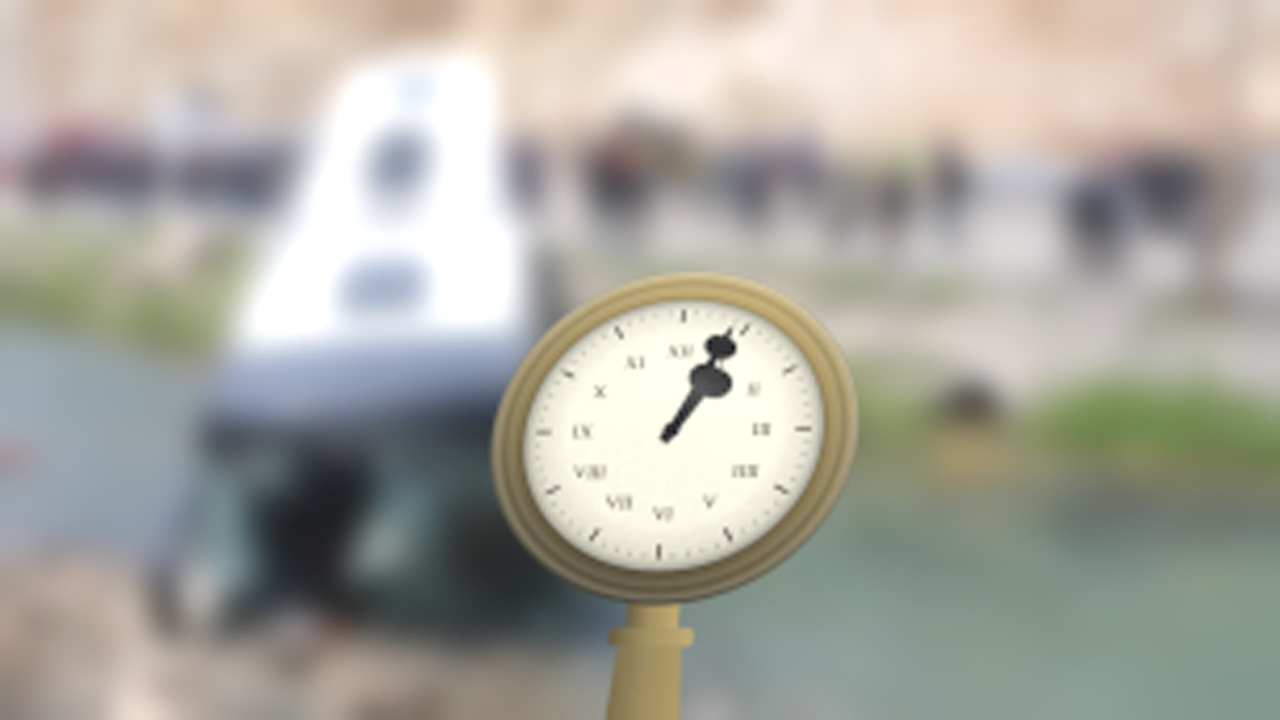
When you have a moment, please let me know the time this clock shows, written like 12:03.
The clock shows 1:04
